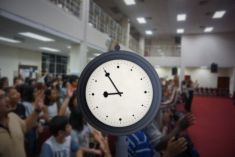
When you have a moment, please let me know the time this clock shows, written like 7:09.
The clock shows 8:55
